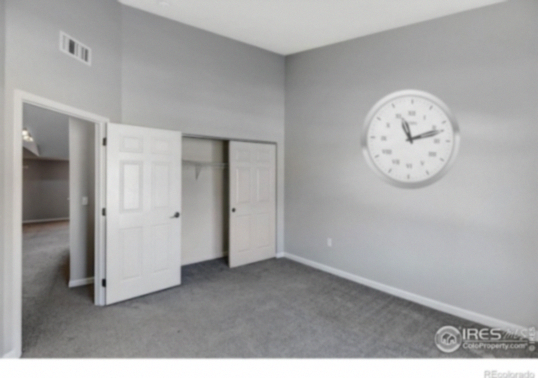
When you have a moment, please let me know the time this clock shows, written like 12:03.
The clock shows 11:12
